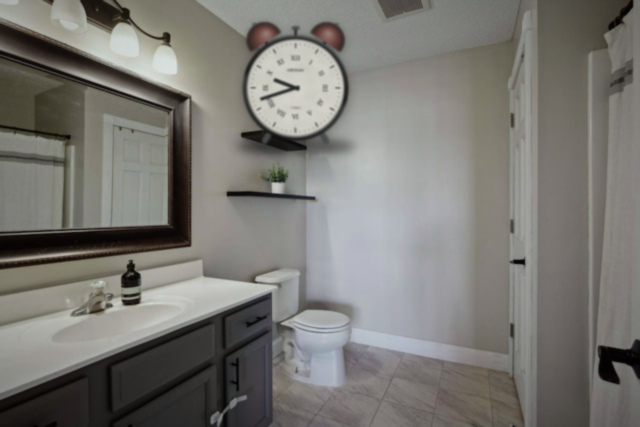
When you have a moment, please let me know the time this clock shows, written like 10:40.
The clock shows 9:42
